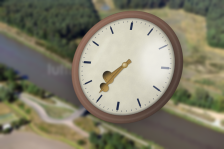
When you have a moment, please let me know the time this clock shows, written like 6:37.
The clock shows 7:36
